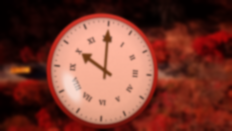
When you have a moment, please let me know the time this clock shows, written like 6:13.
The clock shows 10:00
